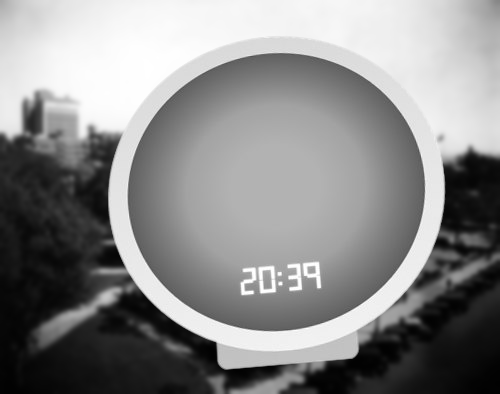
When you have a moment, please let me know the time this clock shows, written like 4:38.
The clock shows 20:39
